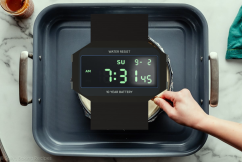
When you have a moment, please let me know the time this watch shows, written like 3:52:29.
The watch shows 7:31:45
